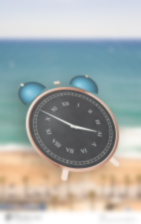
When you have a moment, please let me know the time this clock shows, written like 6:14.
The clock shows 3:52
